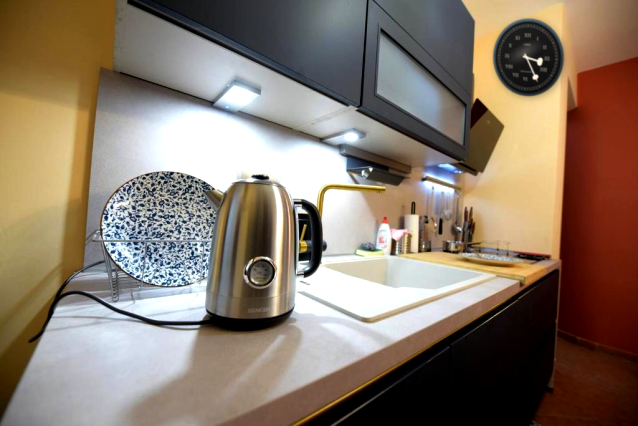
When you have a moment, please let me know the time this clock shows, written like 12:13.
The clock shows 3:25
